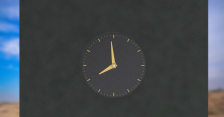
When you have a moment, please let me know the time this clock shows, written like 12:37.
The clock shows 7:59
